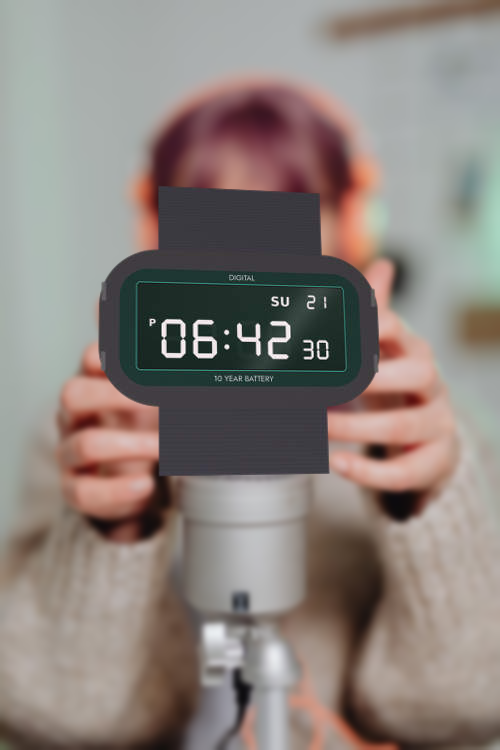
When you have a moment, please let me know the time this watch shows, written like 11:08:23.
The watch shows 6:42:30
